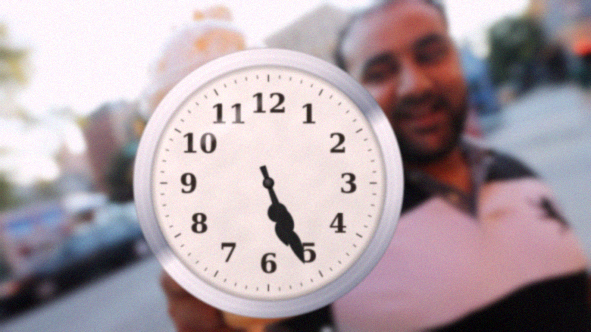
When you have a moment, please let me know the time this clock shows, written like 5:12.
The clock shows 5:26
